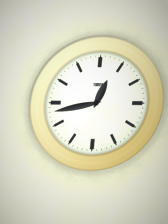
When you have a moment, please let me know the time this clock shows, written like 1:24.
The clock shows 12:43
